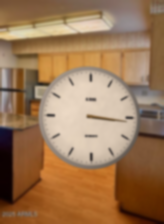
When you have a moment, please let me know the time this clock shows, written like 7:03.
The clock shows 3:16
